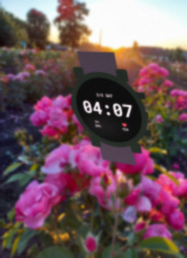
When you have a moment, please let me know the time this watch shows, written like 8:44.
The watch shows 4:07
